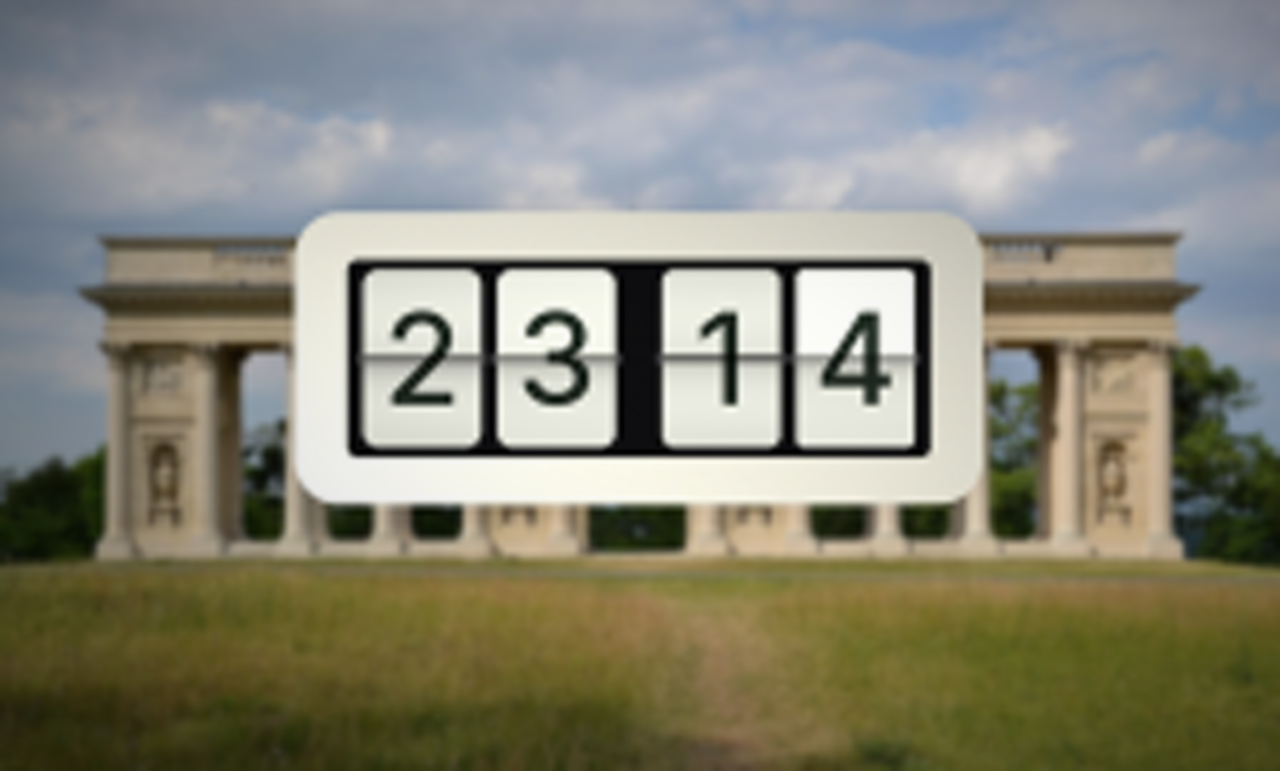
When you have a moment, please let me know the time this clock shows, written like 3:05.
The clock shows 23:14
